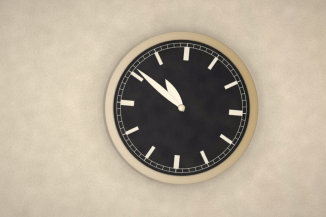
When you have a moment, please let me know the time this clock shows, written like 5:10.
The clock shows 10:51
